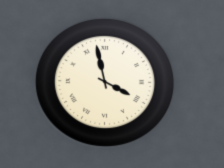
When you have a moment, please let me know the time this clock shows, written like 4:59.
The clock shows 3:58
